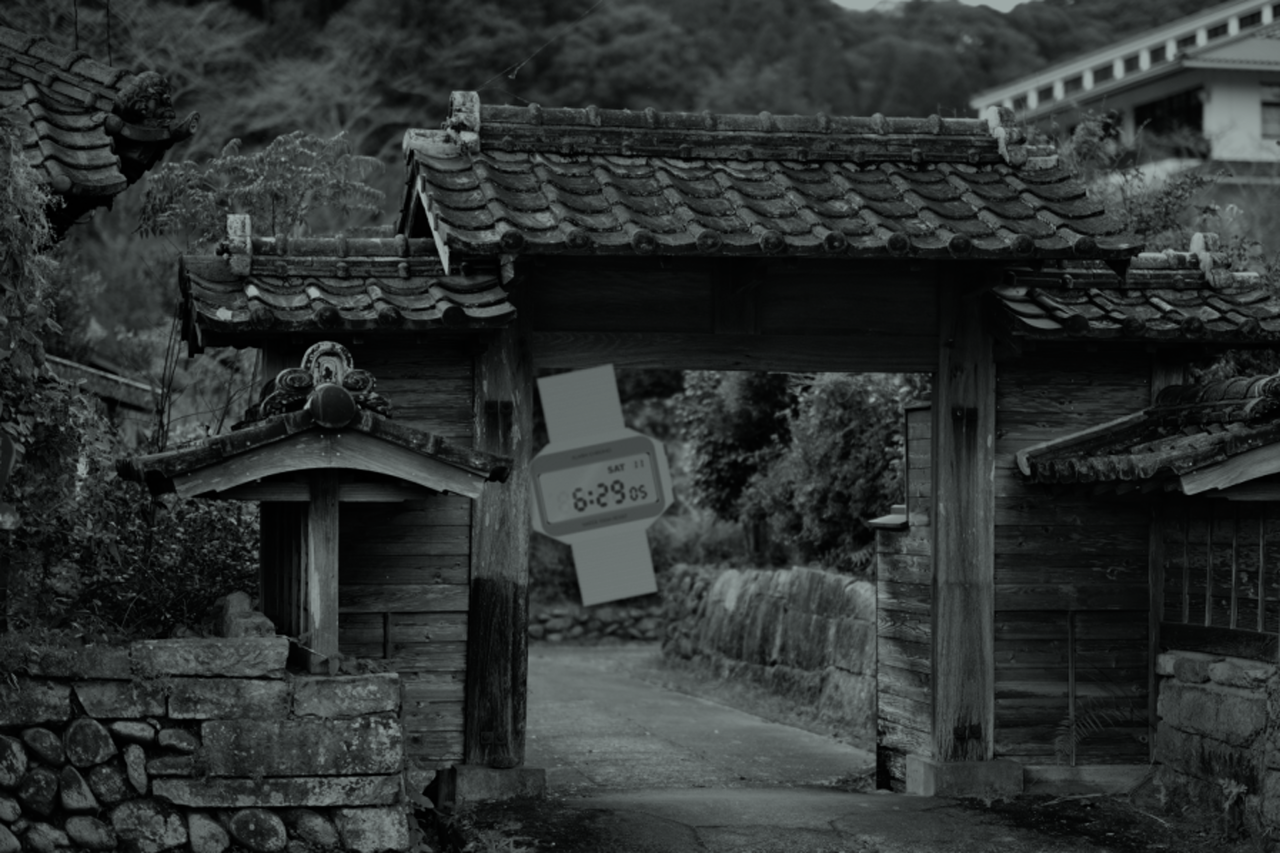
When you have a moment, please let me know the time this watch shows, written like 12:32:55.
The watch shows 6:29:05
